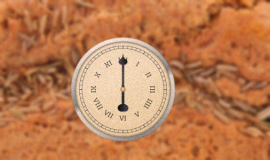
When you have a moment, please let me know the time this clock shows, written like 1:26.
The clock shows 6:00
